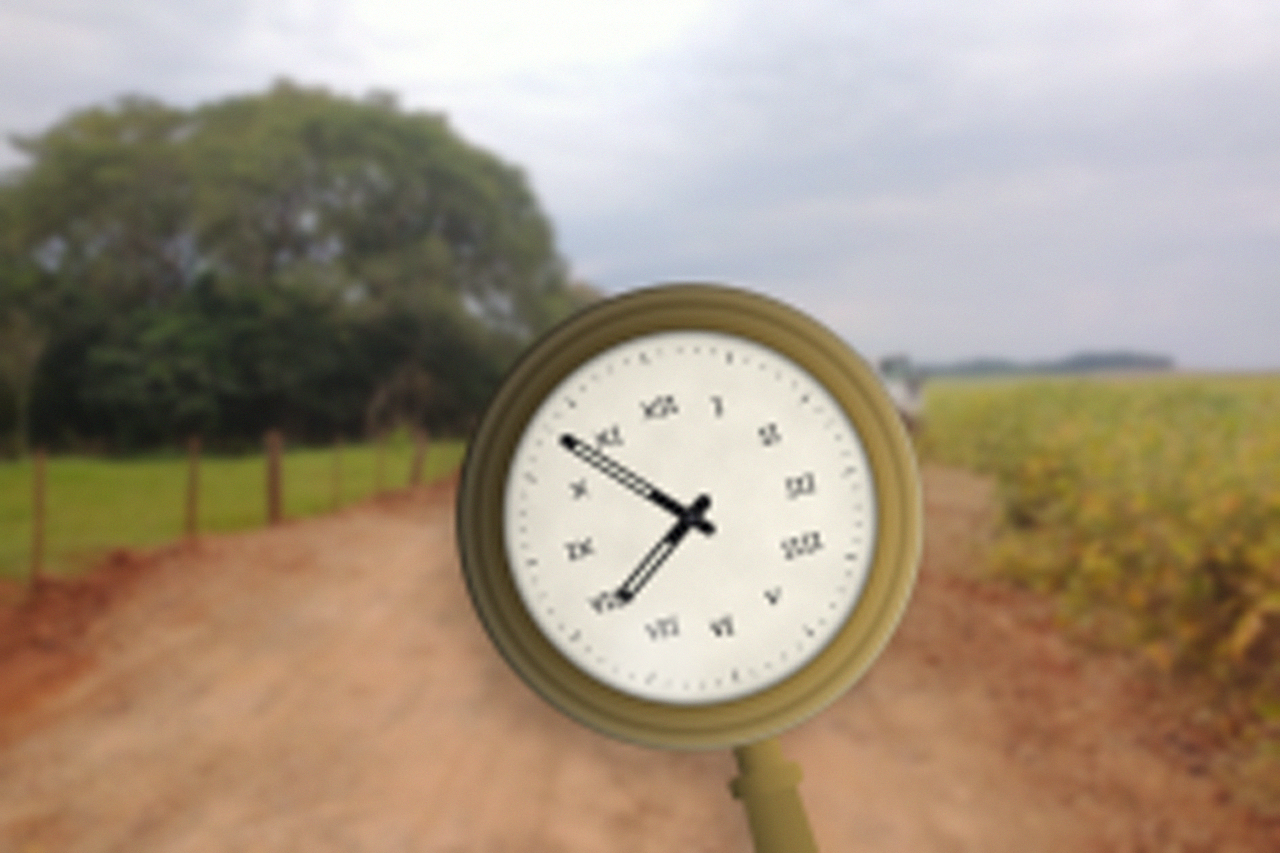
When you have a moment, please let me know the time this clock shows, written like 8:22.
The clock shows 7:53
